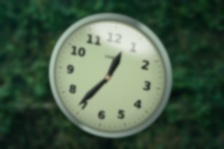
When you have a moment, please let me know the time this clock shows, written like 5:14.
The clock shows 12:36
